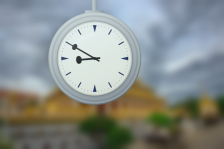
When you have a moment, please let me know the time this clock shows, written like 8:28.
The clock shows 8:50
